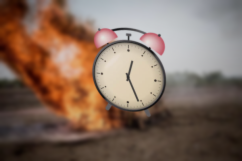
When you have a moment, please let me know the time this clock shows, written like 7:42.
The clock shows 12:26
